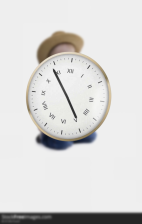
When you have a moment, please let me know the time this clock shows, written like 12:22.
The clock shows 4:54
